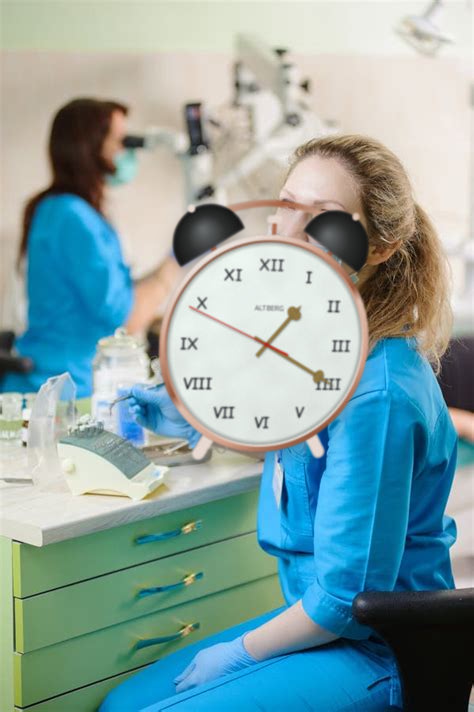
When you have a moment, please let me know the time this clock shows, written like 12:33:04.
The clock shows 1:19:49
